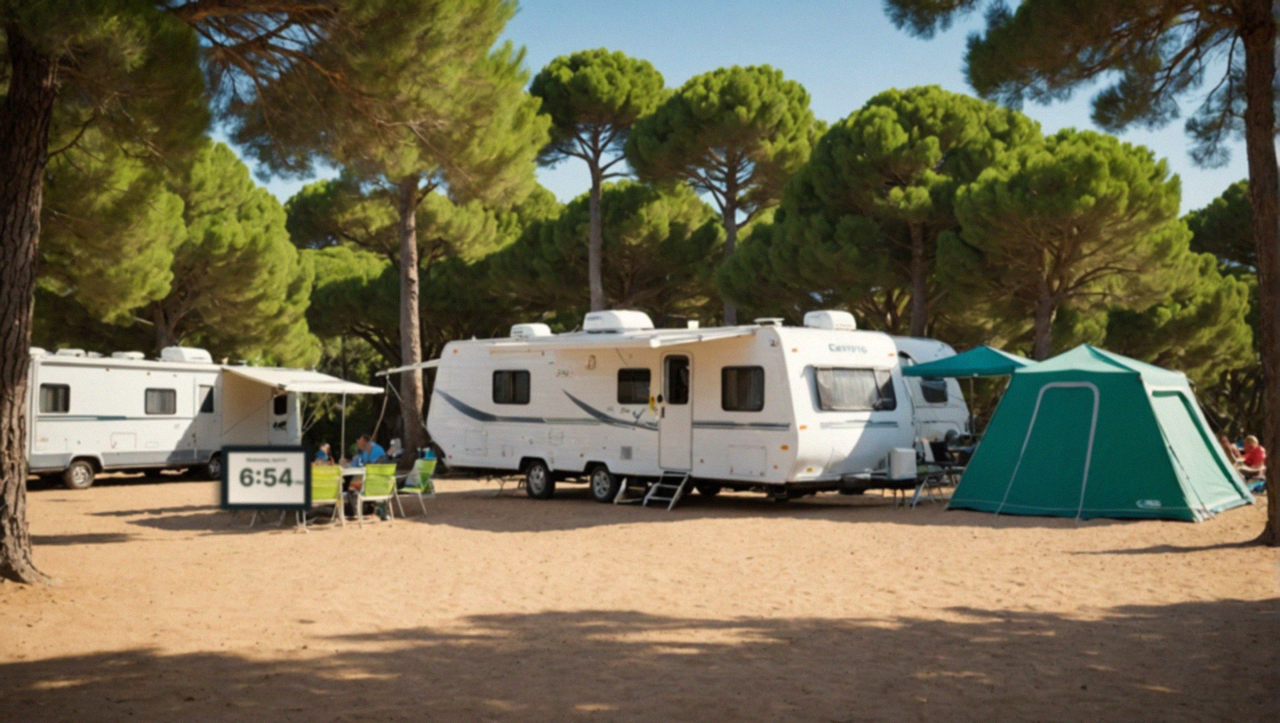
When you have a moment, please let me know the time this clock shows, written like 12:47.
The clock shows 6:54
